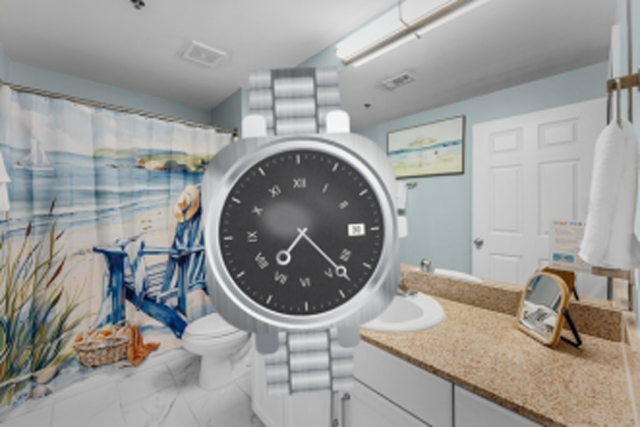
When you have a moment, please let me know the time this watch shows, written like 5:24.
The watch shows 7:23
